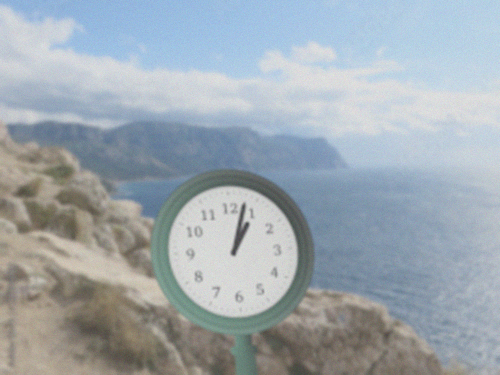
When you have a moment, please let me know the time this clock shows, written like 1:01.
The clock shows 1:03
